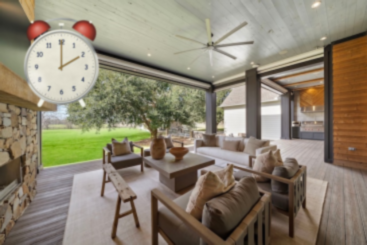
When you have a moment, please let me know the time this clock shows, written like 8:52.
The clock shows 2:00
